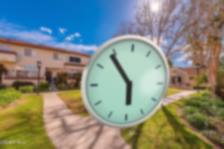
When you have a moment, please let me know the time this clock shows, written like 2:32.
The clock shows 5:54
